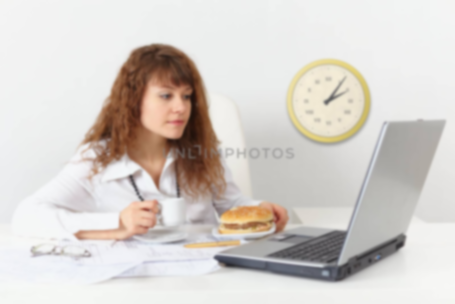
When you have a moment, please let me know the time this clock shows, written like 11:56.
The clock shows 2:06
